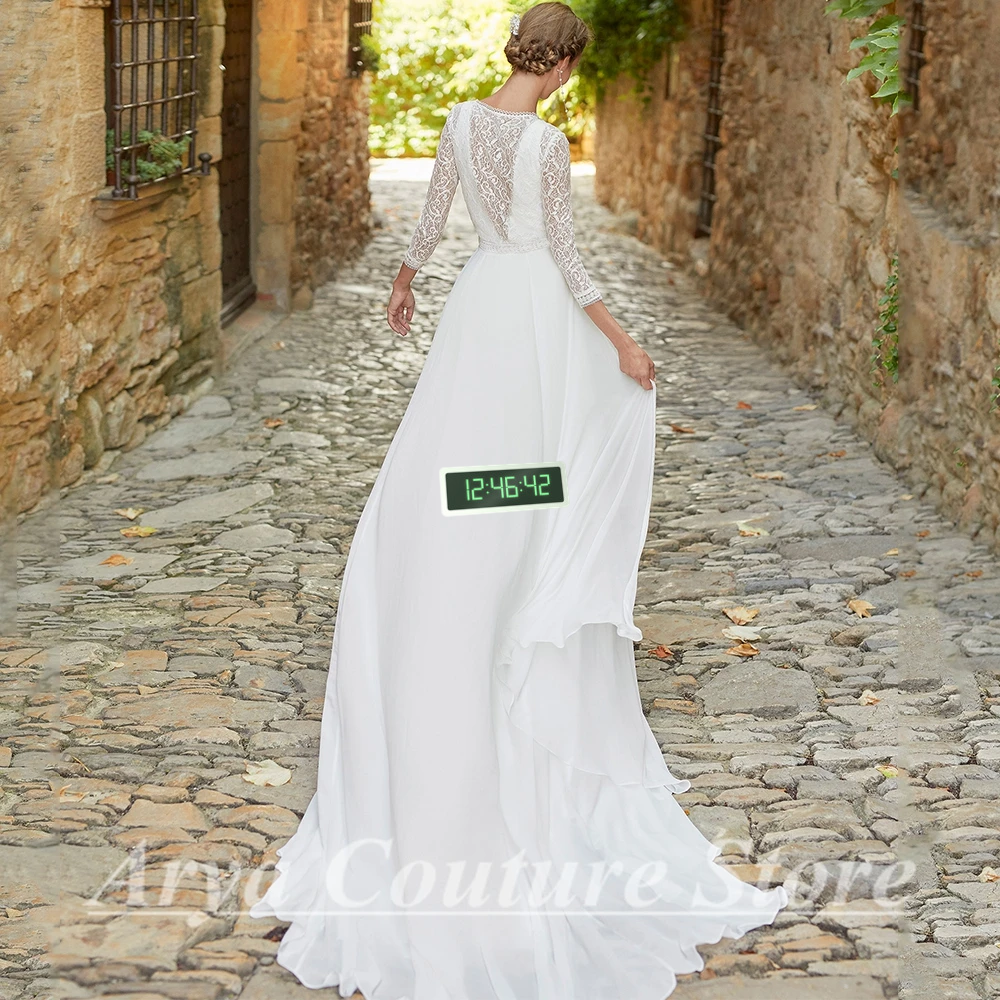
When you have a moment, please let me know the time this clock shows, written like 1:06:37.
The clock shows 12:46:42
